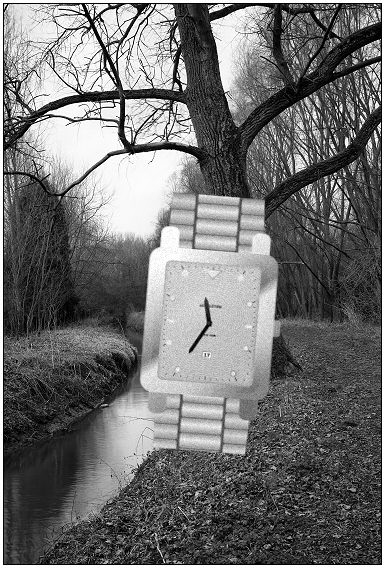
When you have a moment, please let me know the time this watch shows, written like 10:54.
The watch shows 11:35
